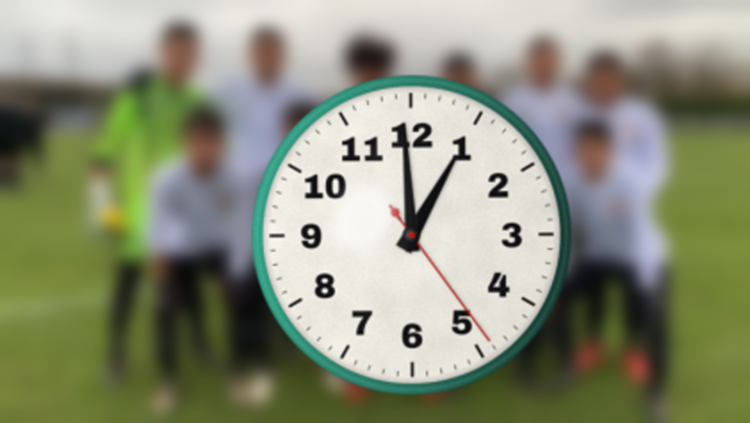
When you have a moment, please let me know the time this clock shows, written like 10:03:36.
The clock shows 12:59:24
